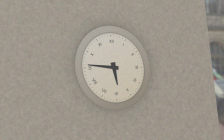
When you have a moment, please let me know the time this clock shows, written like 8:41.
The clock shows 5:46
